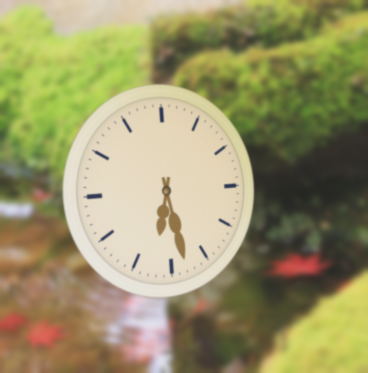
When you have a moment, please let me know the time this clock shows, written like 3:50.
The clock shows 6:28
